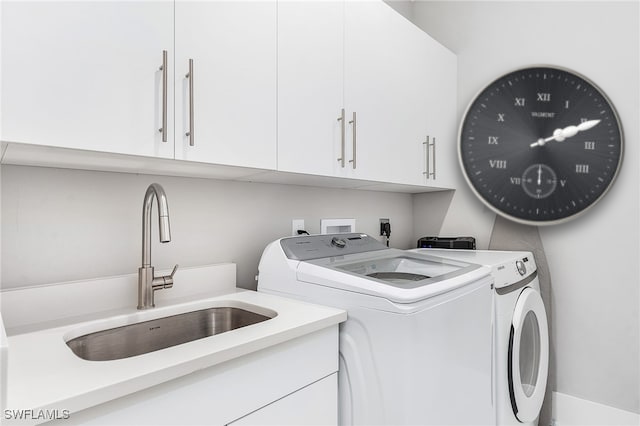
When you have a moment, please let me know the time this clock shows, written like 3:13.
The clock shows 2:11
